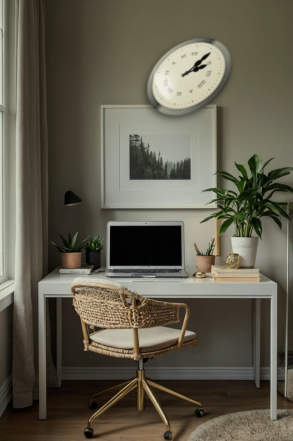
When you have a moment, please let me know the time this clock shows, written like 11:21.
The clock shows 2:06
